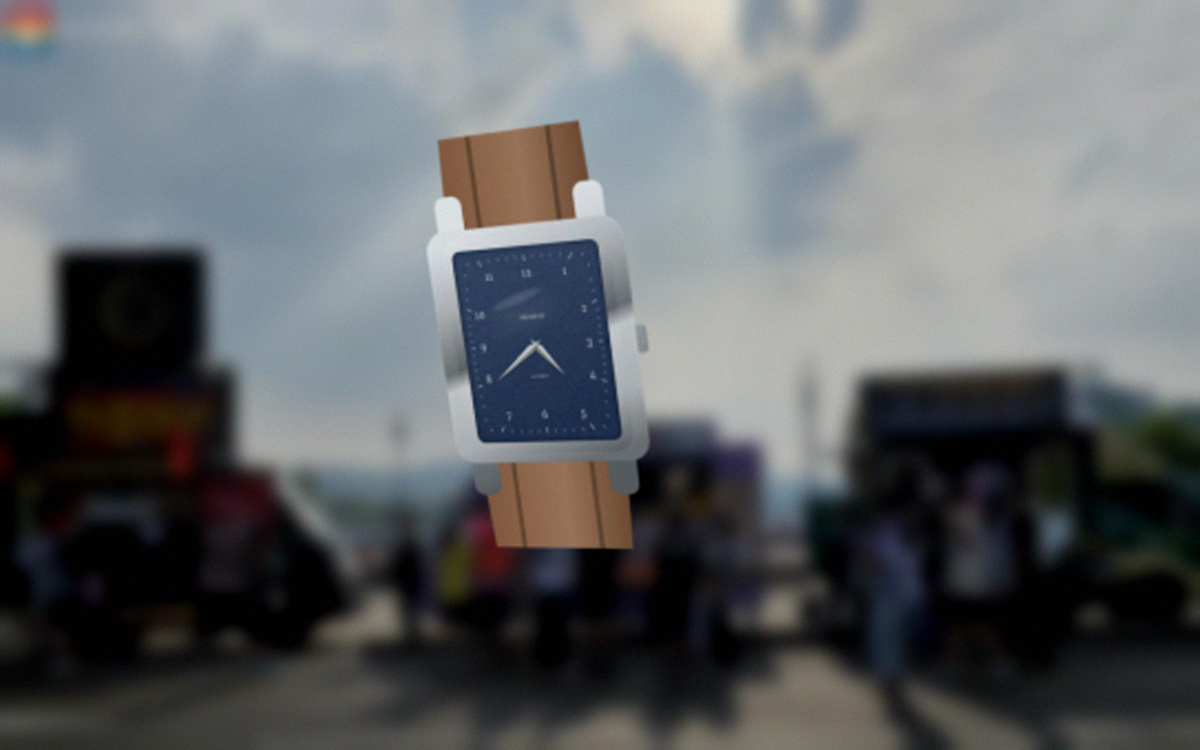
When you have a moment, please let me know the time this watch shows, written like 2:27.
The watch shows 4:39
